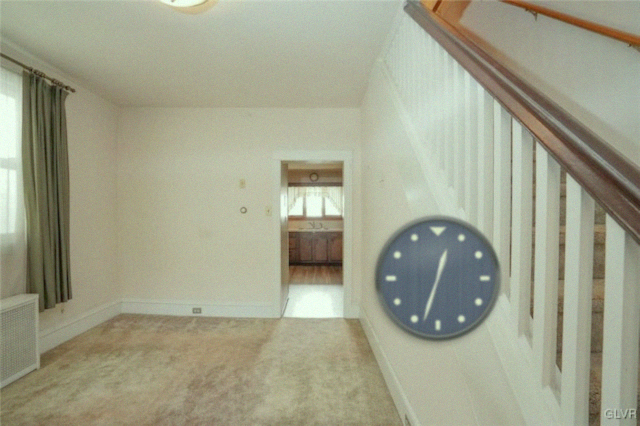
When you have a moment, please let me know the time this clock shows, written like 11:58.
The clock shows 12:33
